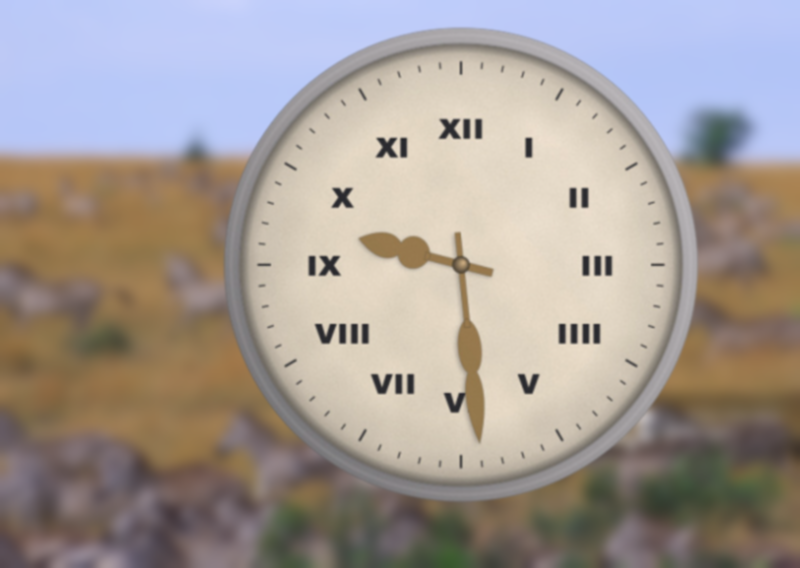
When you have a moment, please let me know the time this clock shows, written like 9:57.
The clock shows 9:29
